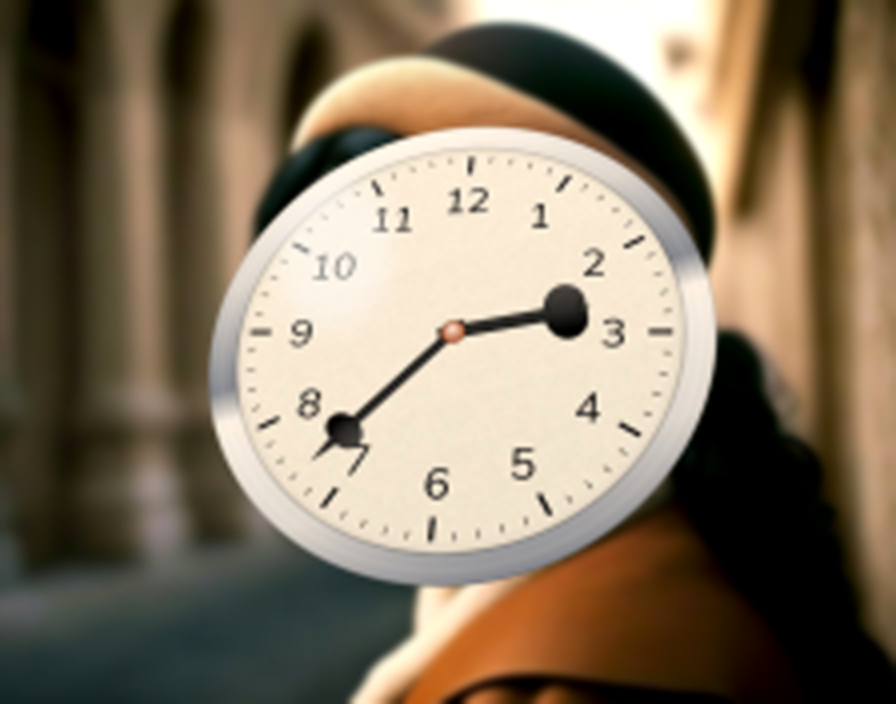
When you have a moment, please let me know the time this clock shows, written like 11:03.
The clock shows 2:37
